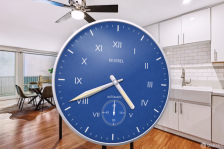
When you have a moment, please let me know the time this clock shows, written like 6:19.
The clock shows 4:41
